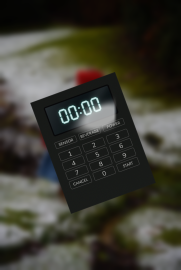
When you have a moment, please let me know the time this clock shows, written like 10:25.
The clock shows 0:00
